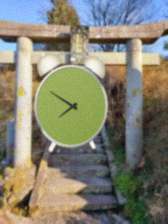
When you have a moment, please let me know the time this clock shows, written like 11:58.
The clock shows 7:50
